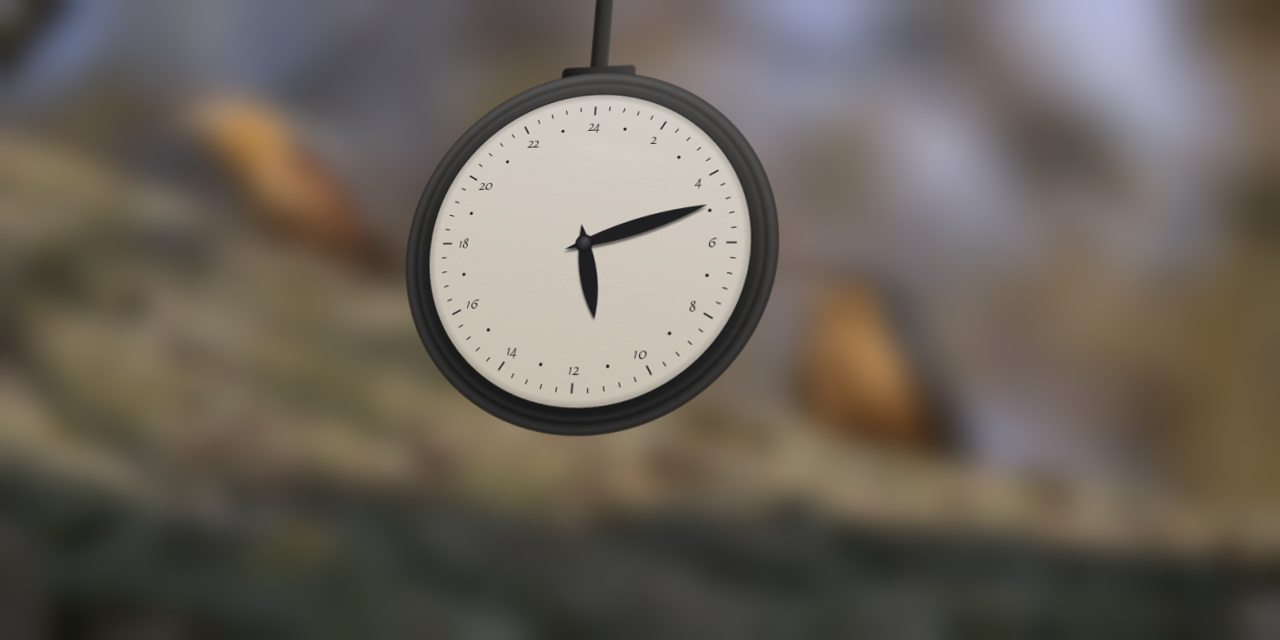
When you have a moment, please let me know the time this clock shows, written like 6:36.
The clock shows 11:12
